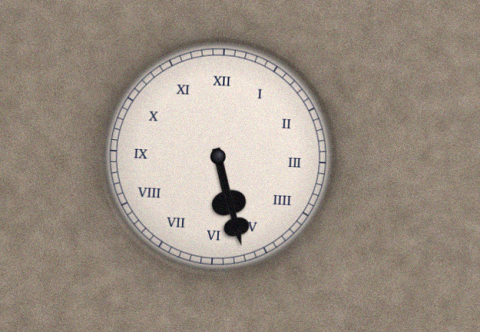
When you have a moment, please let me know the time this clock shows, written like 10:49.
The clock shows 5:27
